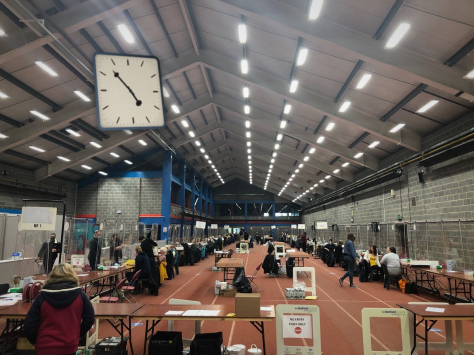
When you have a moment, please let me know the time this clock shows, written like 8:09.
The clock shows 4:53
